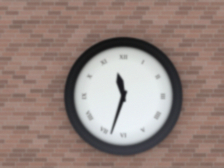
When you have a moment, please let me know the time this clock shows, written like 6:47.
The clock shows 11:33
